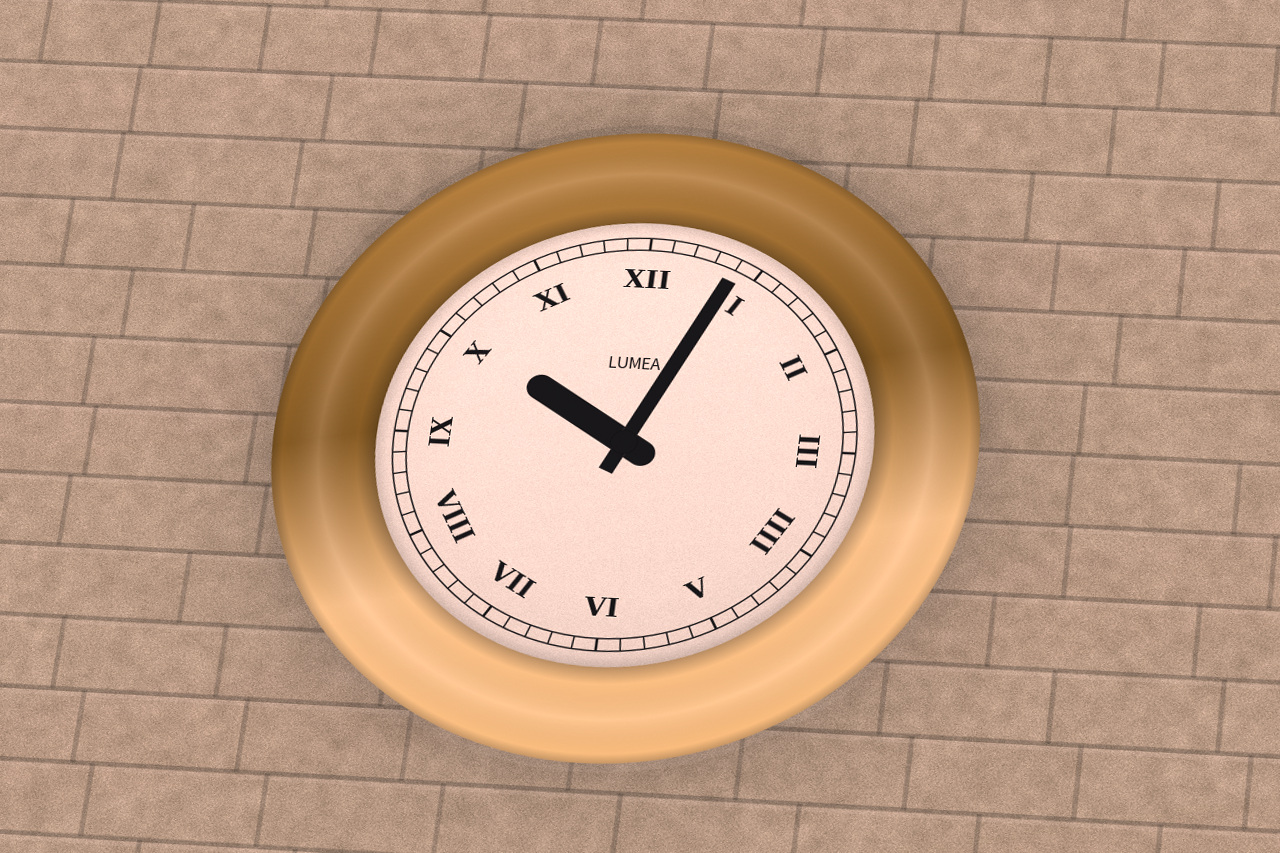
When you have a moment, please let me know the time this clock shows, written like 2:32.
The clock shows 10:04
